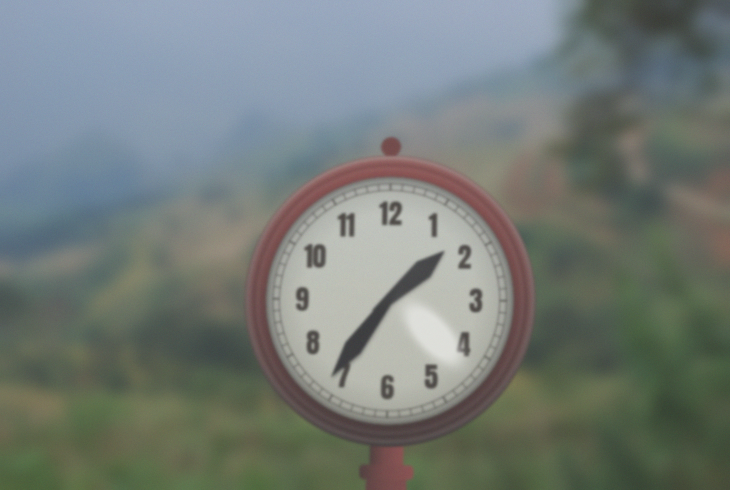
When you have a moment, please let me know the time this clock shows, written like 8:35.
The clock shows 1:36
